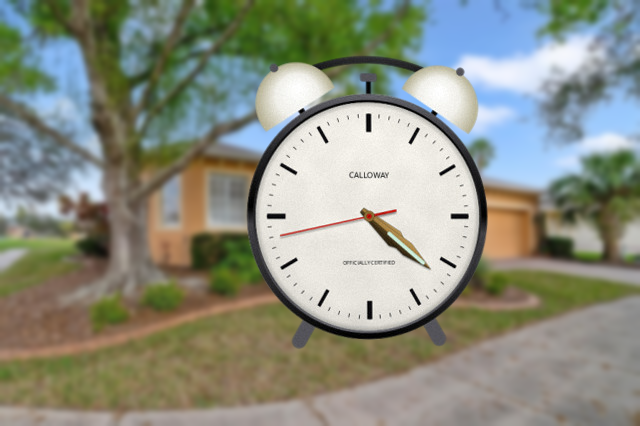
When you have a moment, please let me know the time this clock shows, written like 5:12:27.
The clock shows 4:21:43
